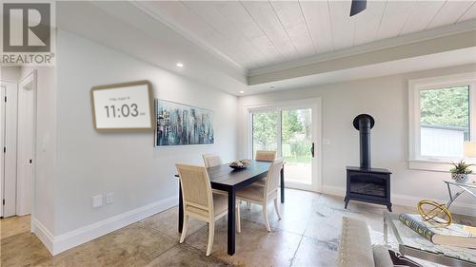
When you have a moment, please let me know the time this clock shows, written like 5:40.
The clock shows 11:03
